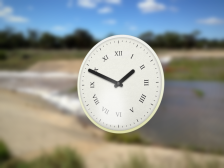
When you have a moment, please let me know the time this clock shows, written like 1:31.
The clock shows 1:49
